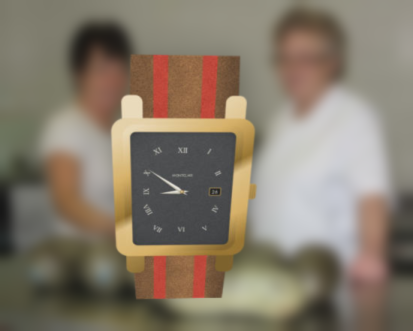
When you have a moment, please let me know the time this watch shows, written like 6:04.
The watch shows 8:51
